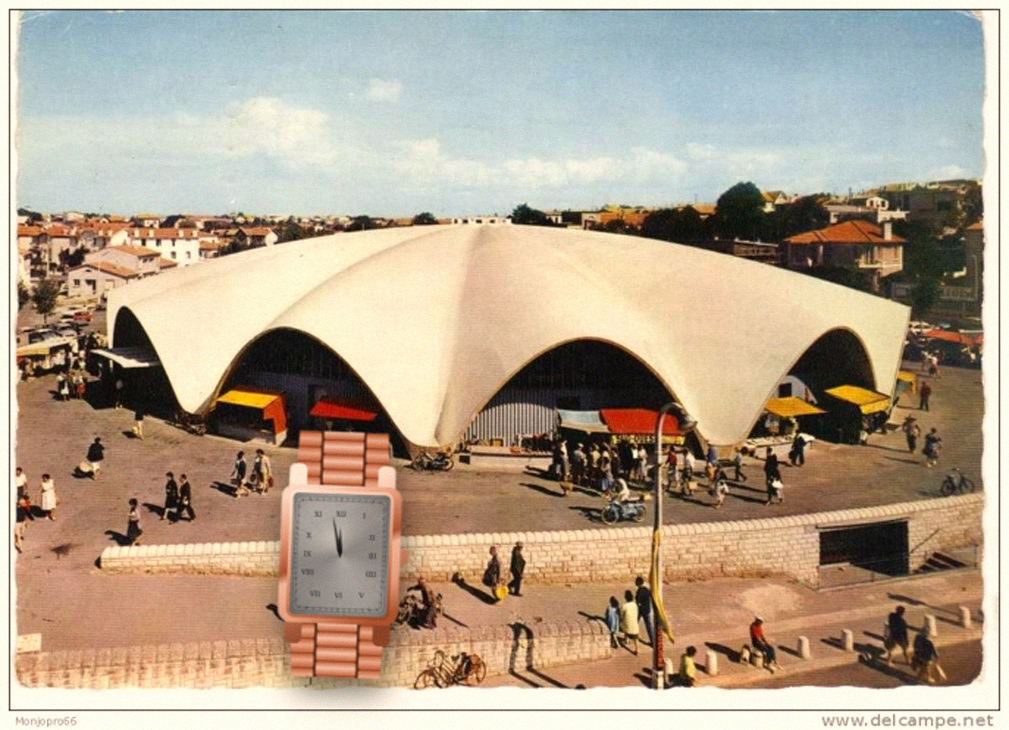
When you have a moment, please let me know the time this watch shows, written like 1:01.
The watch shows 11:58
